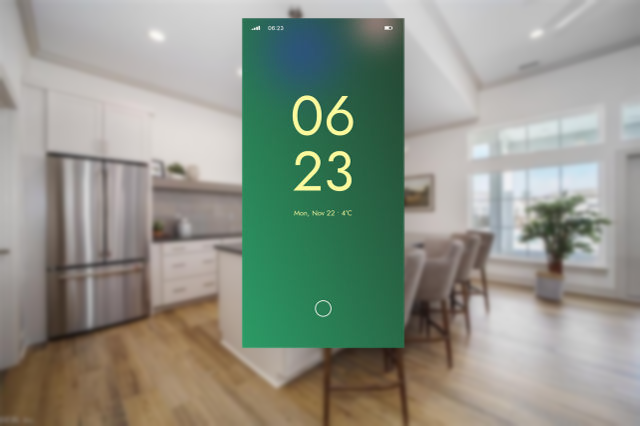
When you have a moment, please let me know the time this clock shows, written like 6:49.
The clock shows 6:23
